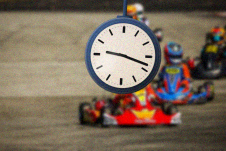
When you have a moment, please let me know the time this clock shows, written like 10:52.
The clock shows 9:18
